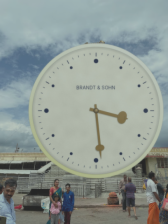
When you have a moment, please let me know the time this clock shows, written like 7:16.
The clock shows 3:29
